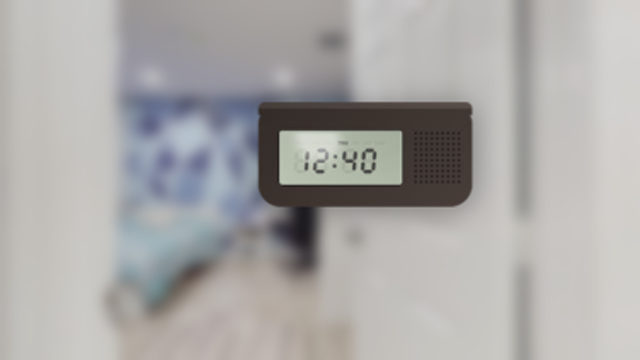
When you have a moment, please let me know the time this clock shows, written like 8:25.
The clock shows 12:40
